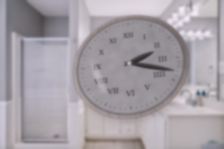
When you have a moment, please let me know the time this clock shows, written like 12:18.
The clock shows 2:18
